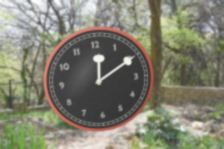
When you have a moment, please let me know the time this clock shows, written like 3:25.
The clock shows 12:10
